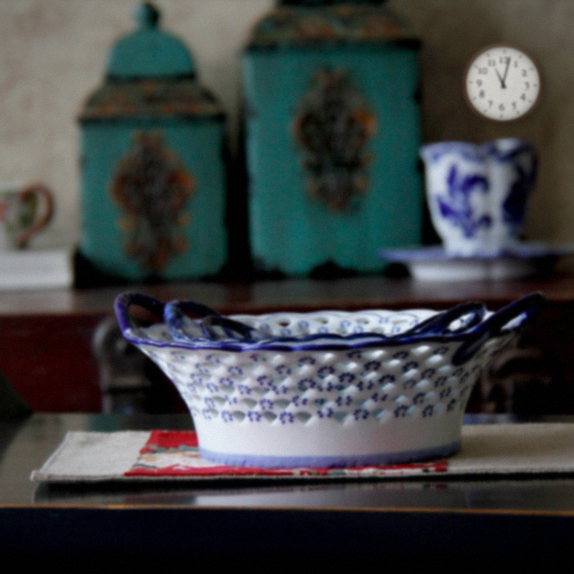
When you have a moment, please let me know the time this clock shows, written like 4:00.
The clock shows 11:02
